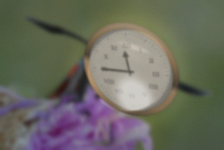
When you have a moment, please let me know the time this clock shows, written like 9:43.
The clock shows 11:45
